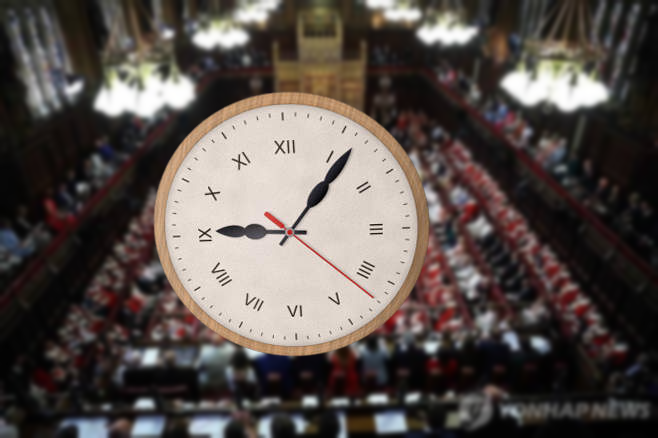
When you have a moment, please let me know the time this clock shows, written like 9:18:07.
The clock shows 9:06:22
